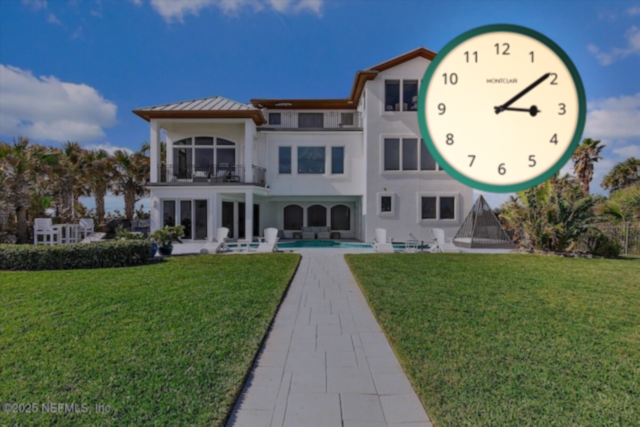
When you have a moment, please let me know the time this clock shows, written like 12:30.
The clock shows 3:09
